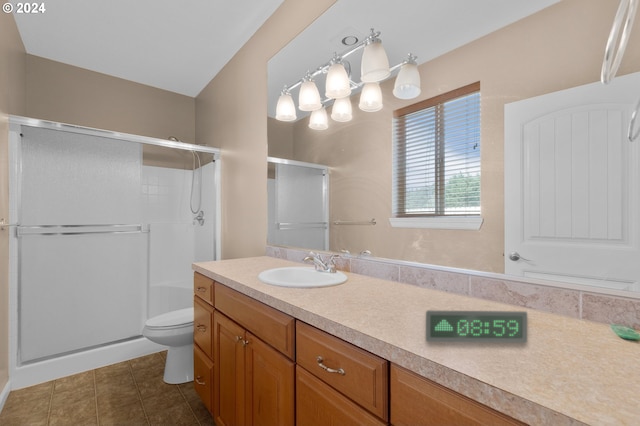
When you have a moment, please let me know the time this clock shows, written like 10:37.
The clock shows 8:59
